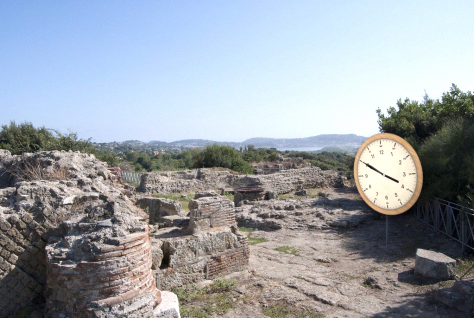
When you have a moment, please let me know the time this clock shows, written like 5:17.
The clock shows 3:50
